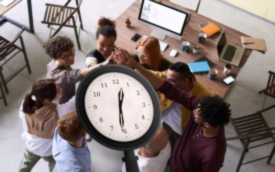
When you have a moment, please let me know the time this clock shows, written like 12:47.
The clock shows 12:31
